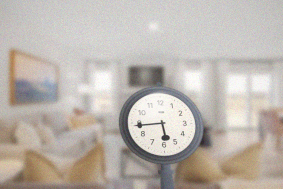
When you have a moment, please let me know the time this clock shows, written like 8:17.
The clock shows 5:44
